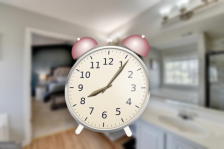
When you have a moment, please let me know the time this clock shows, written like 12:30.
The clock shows 8:06
